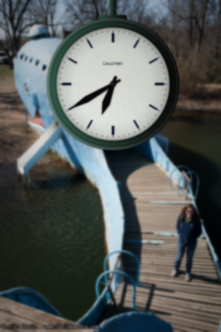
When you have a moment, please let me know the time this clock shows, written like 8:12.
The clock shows 6:40
